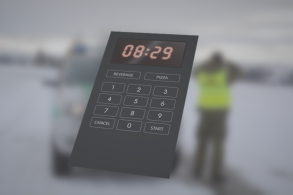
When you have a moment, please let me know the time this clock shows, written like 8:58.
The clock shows 8:29
